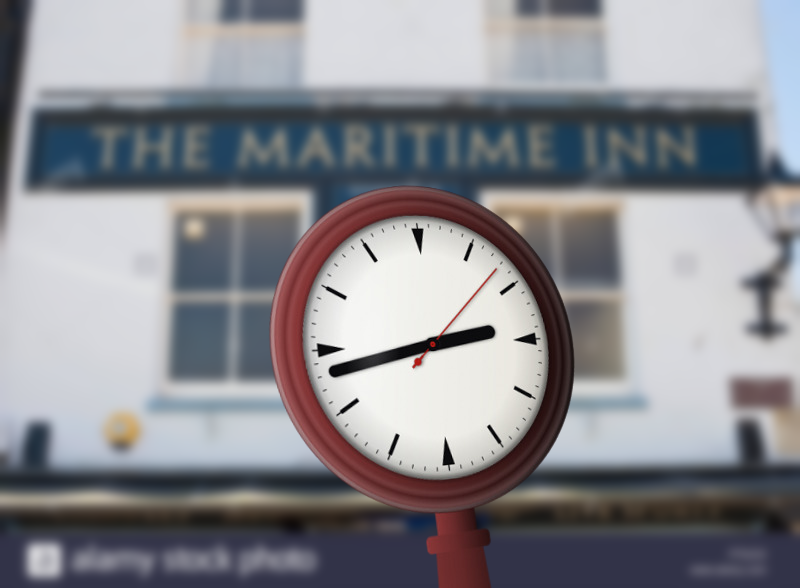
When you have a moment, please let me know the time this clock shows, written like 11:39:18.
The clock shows 2:43:08
